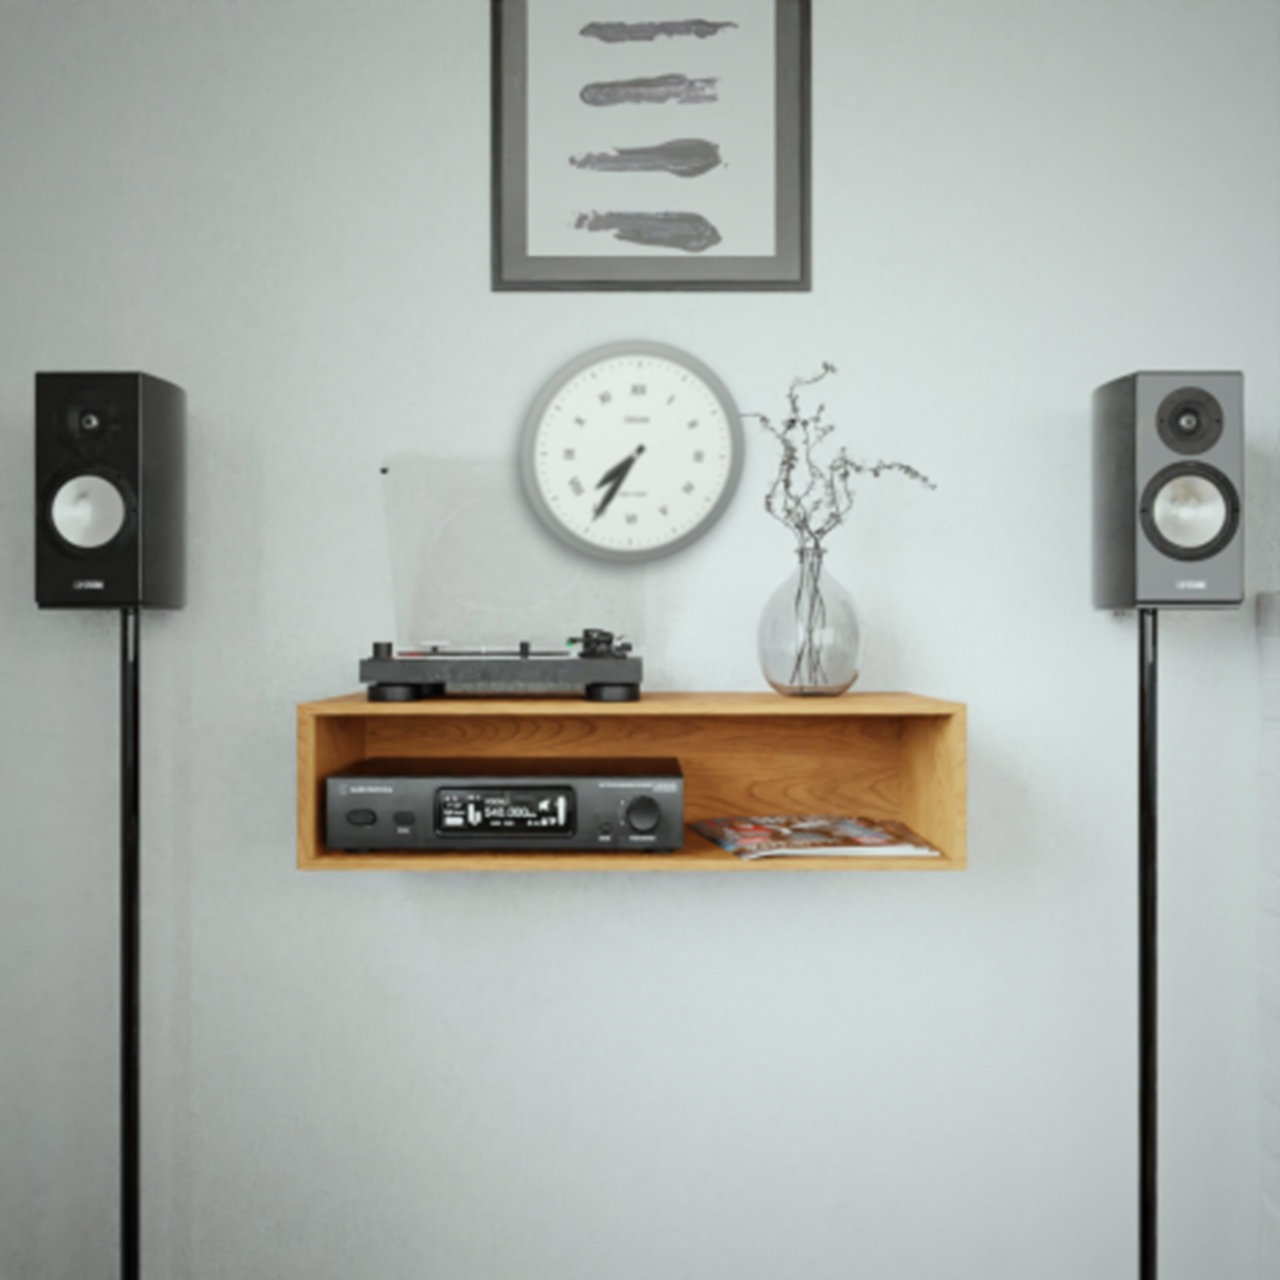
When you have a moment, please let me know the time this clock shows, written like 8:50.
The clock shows 7:35
